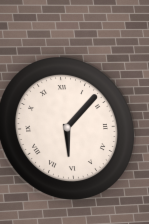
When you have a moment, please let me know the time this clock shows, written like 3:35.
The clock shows 6:08
